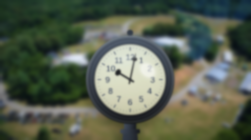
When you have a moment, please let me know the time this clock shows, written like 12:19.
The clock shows 10:02
